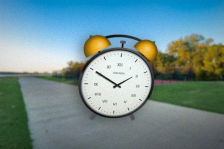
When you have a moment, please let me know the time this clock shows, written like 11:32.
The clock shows 1:50
